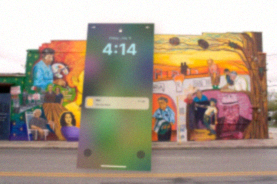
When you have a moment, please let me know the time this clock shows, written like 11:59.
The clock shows 4:14
